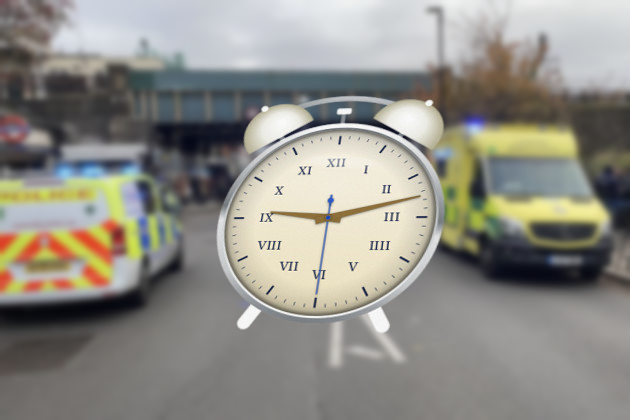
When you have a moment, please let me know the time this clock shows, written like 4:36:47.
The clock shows 9:12:30
